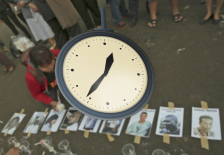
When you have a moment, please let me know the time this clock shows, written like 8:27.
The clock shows 12:36
